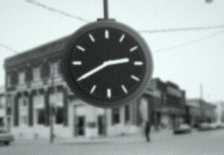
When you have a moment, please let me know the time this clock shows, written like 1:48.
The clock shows 2:40
